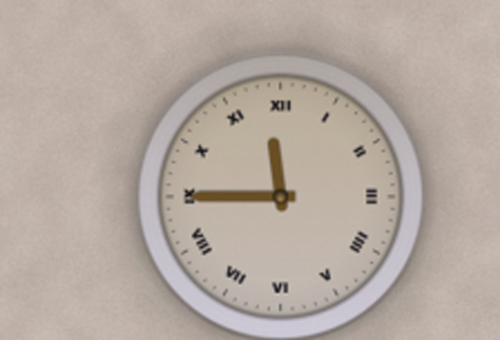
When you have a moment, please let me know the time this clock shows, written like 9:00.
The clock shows 11:45
